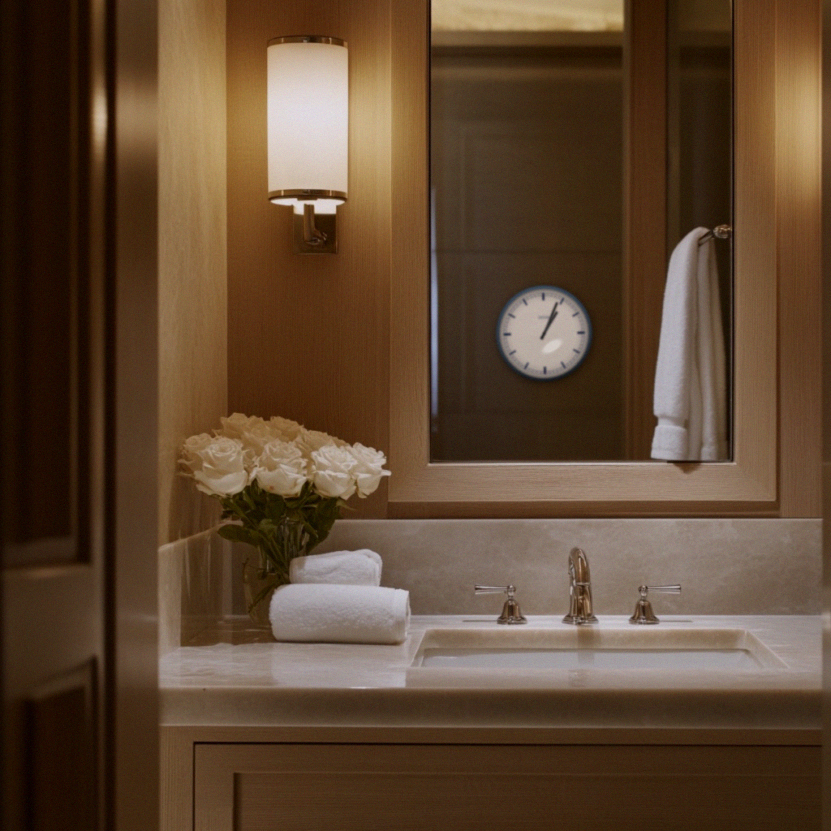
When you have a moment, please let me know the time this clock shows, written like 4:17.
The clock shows 1:04
